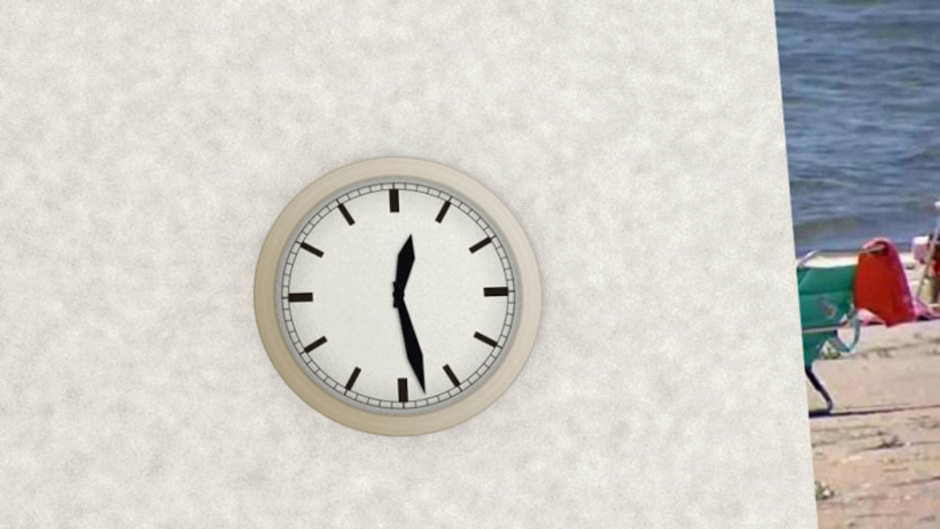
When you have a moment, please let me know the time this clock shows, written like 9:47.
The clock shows 12:28
